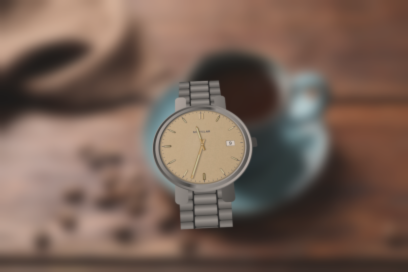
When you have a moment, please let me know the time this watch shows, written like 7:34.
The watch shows 11:33
